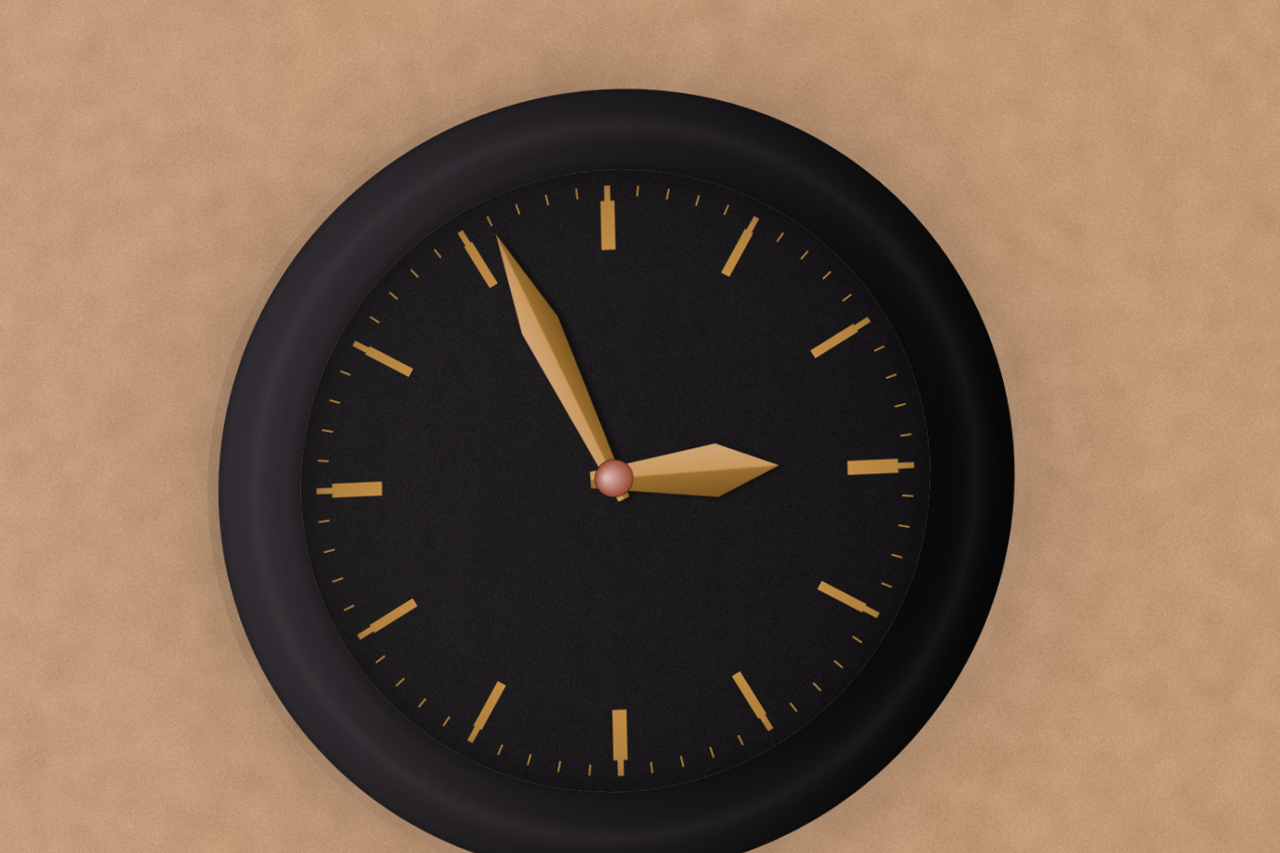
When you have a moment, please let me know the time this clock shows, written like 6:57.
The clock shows 2:56
